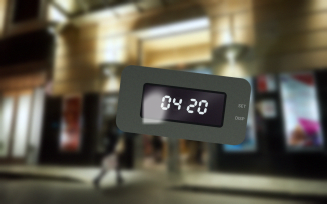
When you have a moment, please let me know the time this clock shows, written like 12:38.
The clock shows 4:20
